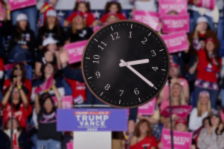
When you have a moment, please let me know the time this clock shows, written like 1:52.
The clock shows 3:25
